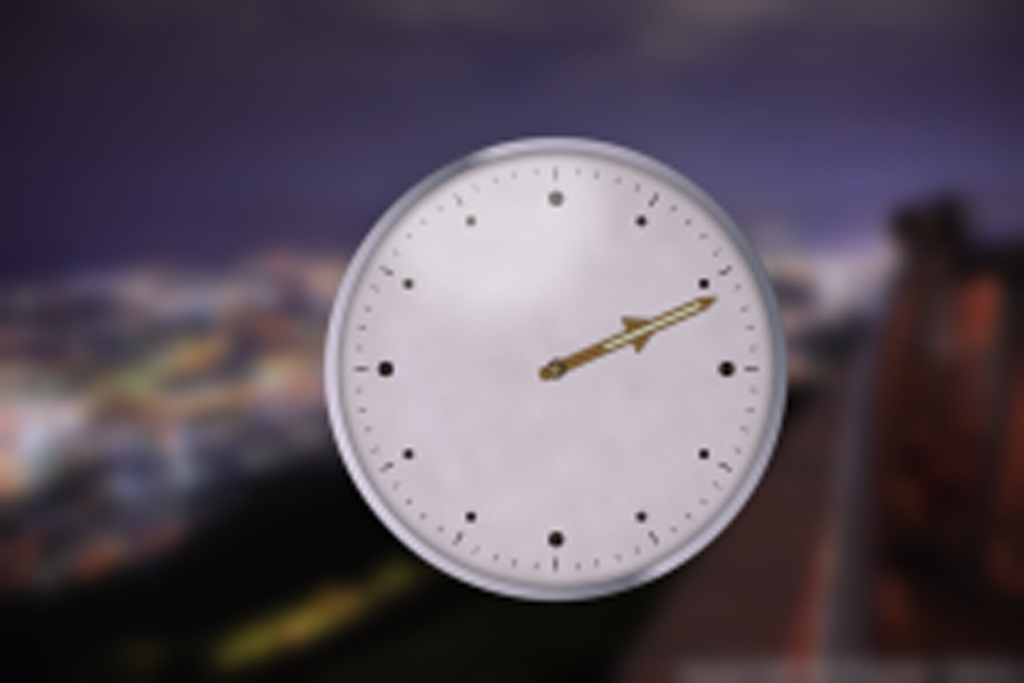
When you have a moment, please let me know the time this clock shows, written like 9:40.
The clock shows 2:11
